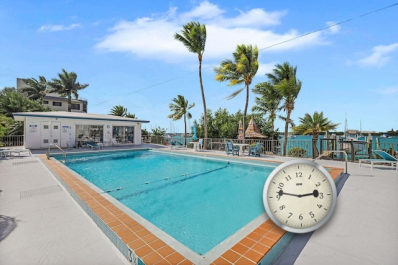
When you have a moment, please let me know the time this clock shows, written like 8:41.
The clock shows 2:47
